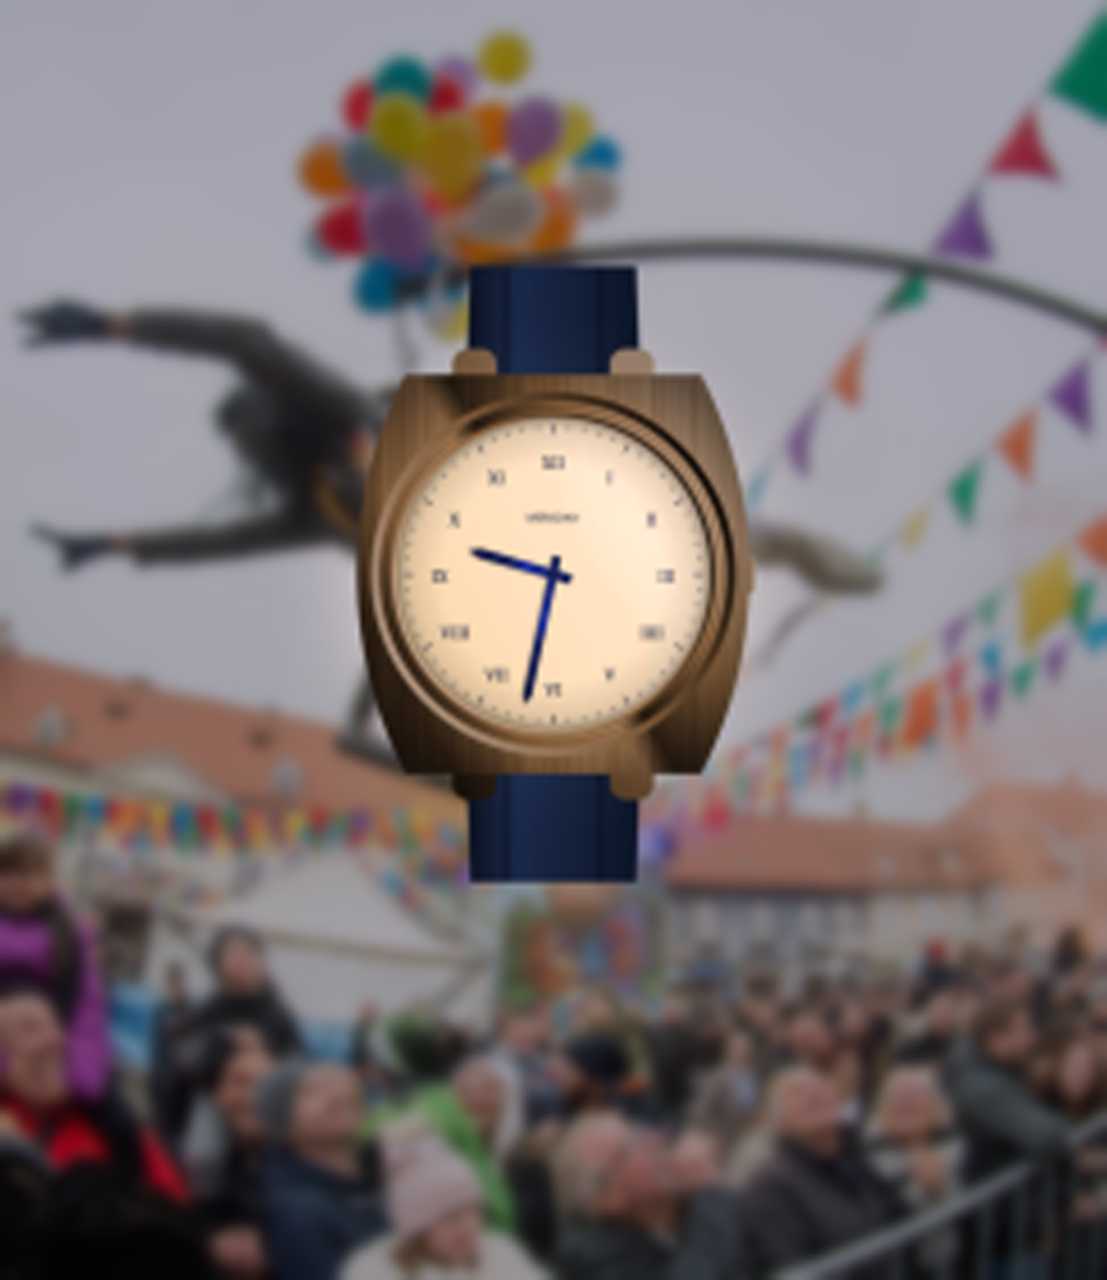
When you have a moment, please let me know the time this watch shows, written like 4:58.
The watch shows 9:32
